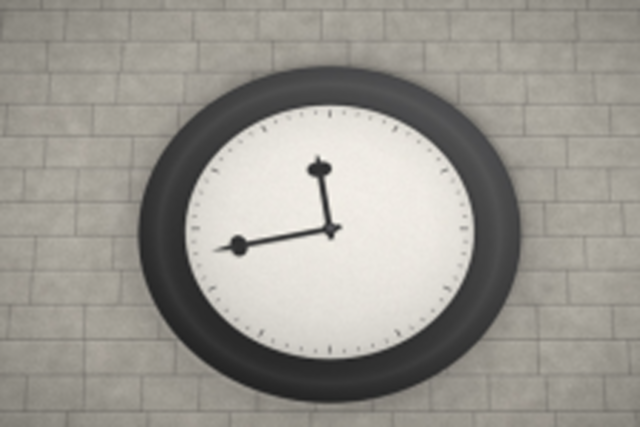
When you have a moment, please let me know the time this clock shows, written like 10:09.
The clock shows 11:43
